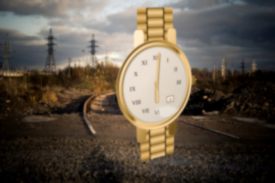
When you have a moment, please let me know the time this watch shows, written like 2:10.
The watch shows 6:01
